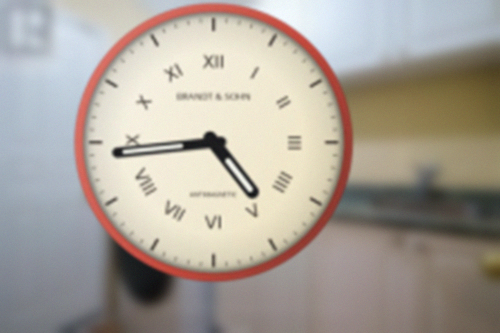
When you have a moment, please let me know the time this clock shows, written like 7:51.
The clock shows 4:44
